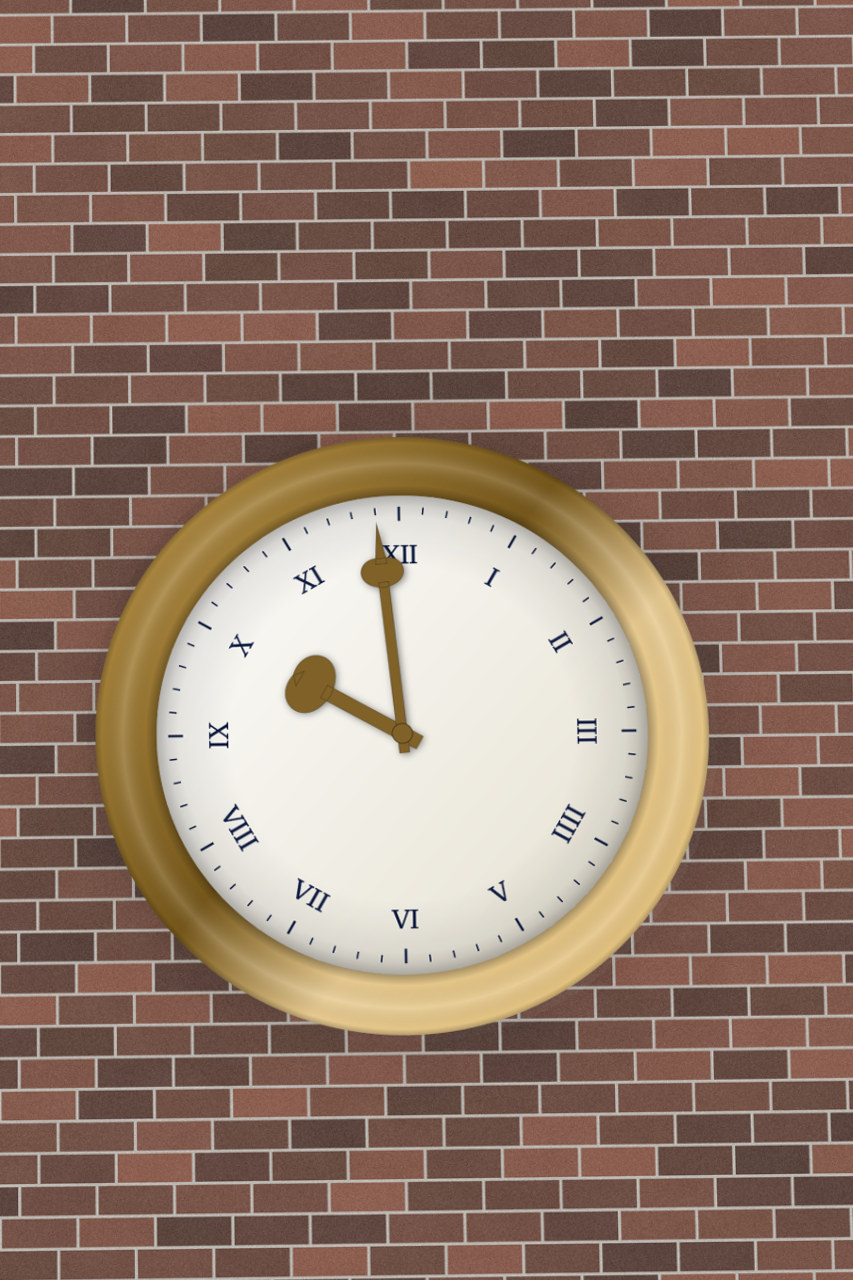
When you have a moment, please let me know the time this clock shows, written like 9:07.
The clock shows 9:59
